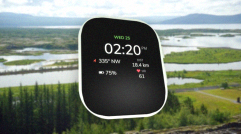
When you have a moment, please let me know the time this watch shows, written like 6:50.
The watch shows 2:20
